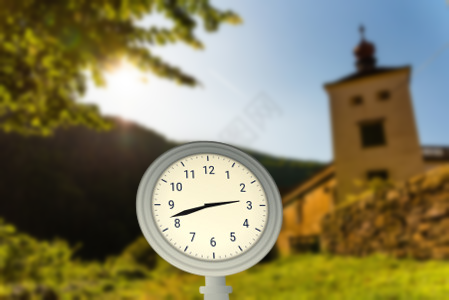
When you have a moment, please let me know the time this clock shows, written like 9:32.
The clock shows 2:42
